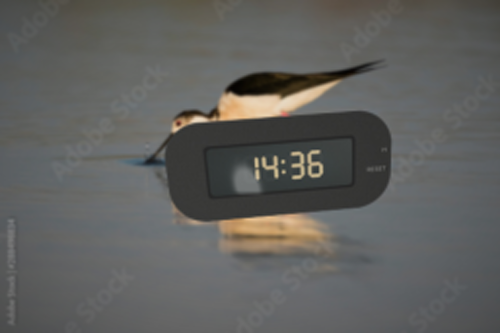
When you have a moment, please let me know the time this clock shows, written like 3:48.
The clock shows 14:36
